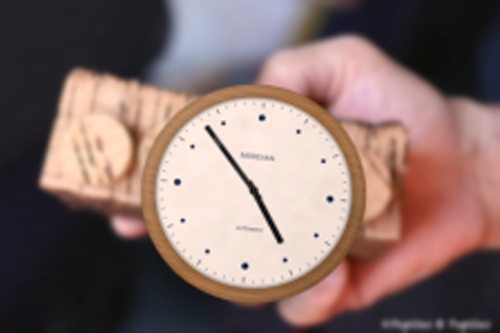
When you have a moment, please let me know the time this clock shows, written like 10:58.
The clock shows 4:53
